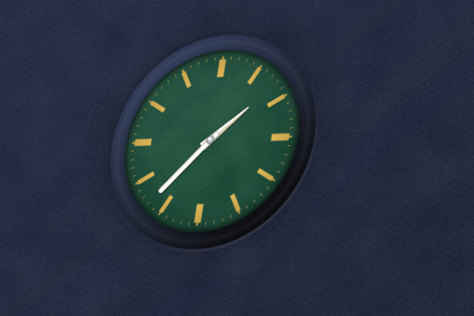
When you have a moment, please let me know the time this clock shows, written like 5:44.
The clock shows 1:37
